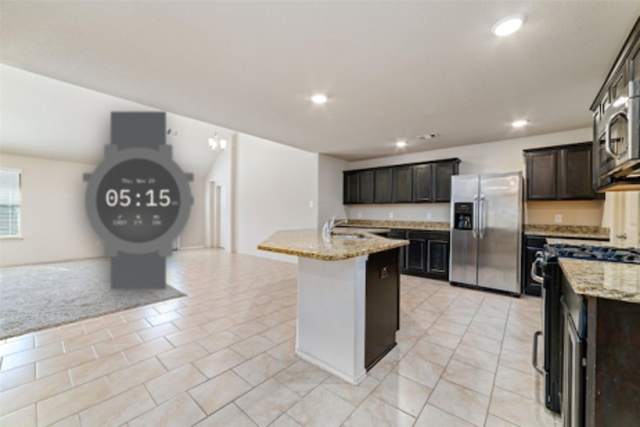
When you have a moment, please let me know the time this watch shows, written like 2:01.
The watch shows 5:15
